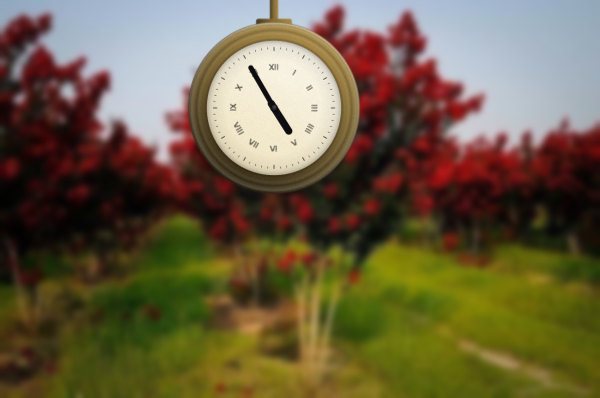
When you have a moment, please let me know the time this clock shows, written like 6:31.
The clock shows 4:55
